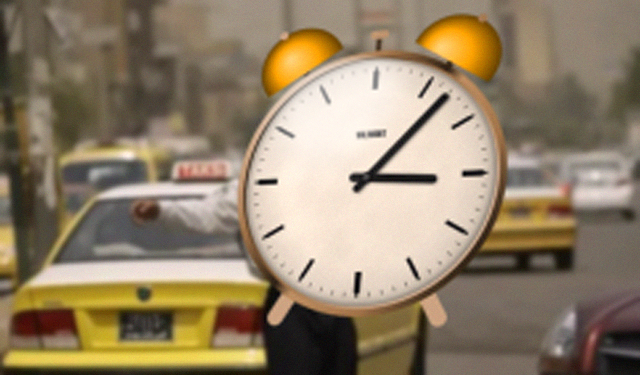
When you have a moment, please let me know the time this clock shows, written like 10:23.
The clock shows 3:07
